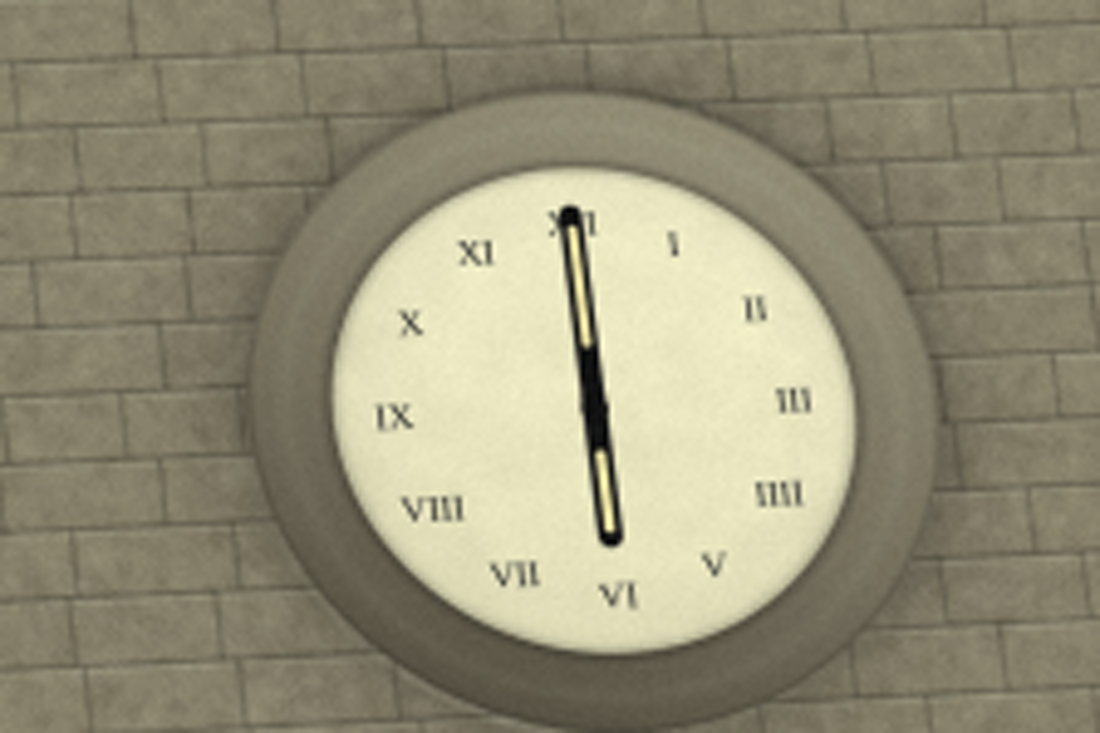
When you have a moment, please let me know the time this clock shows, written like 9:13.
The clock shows 6:00
